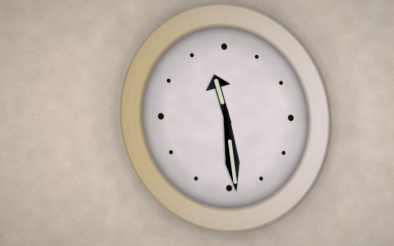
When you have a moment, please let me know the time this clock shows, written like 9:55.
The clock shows 11:29
